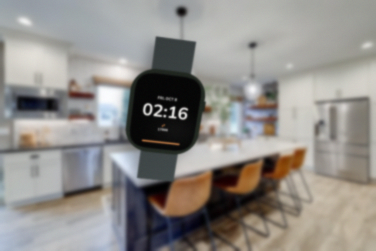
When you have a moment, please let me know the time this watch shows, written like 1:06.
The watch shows 2:16
